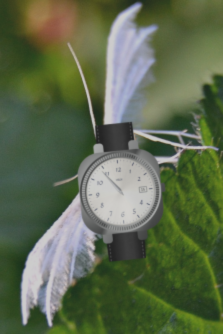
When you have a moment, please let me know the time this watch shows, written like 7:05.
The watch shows 10:54
